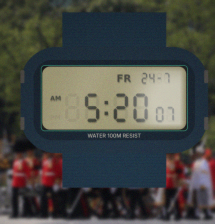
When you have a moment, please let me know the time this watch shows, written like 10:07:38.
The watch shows 5:20:07
